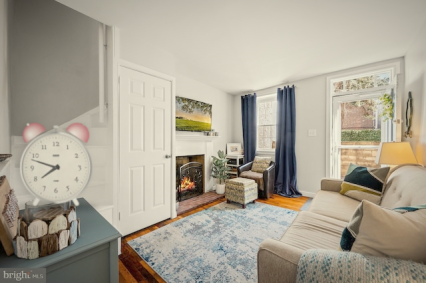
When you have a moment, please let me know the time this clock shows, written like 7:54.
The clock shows 7:48
